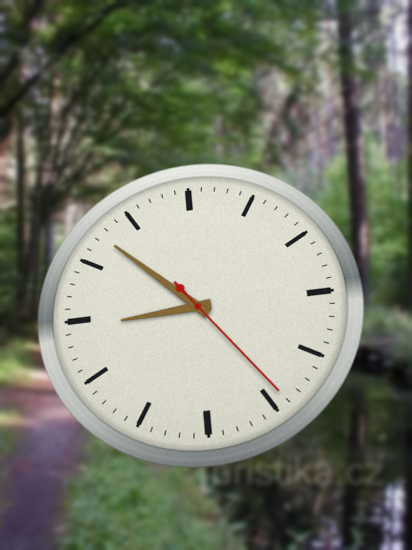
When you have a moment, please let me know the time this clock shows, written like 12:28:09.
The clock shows 8:52:24
